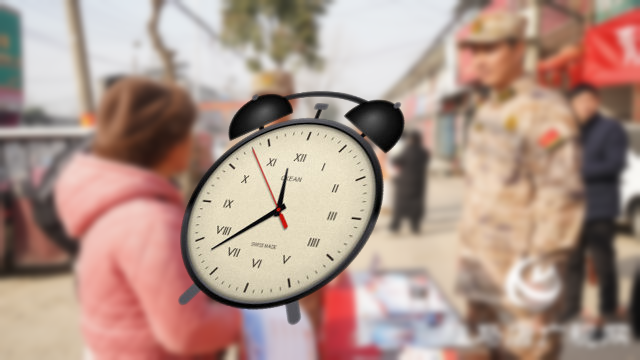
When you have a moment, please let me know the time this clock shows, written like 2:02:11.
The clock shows 11:37:53
